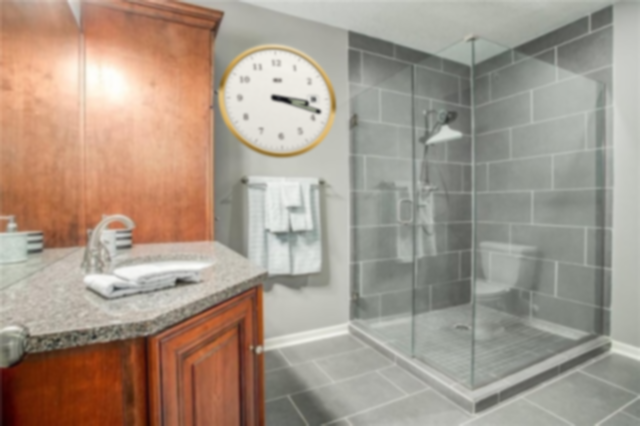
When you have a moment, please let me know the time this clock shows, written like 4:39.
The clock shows 3:18
